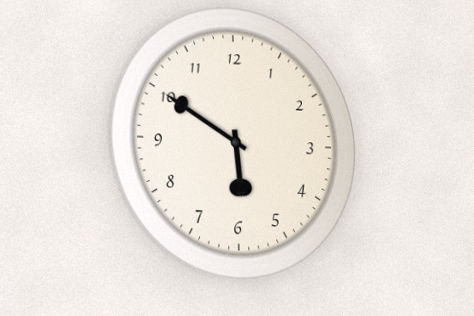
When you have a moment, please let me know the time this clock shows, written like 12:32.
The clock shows 5:50
